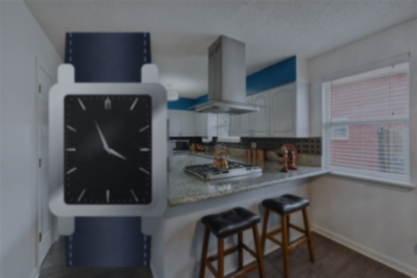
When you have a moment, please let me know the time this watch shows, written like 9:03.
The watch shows 3:56
